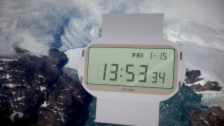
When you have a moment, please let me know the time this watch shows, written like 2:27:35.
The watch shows 13:53:34
